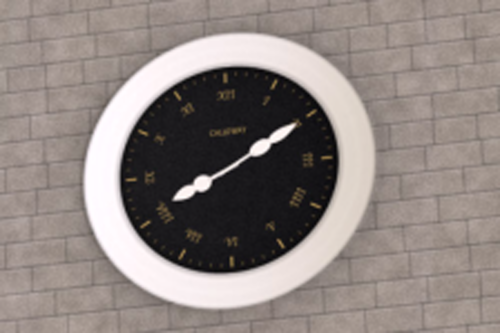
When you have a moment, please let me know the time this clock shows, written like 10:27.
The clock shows 8:10
